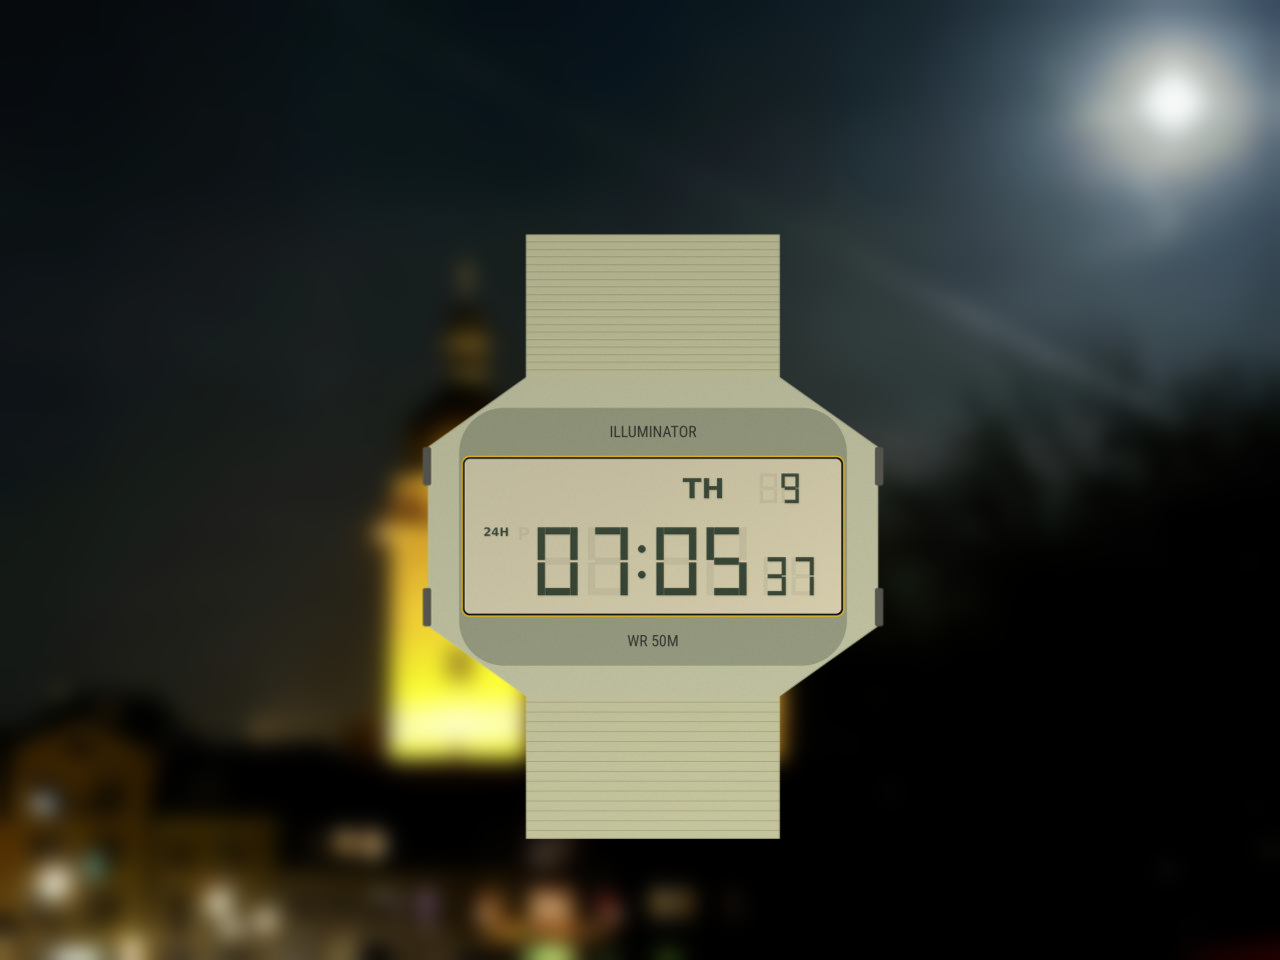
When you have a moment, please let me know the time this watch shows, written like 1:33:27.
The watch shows 7:05:37
